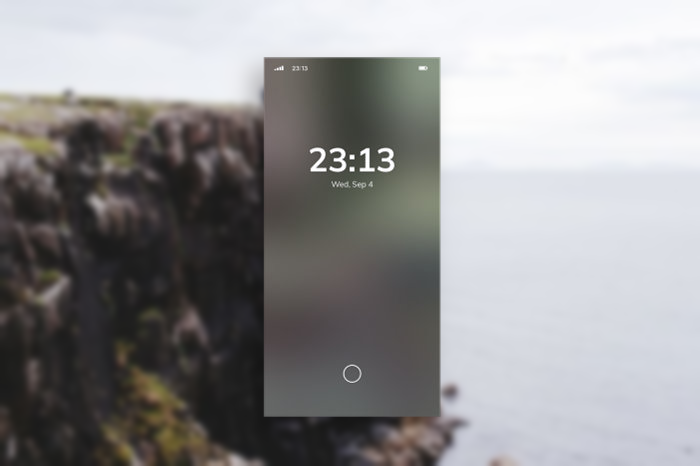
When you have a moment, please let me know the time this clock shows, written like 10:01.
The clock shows 23:13
